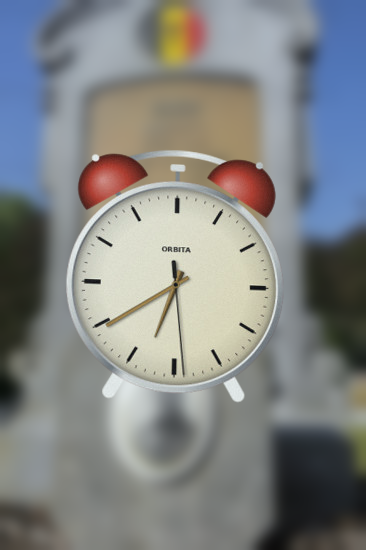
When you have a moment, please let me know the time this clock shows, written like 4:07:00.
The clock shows 6:39:29
